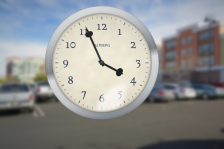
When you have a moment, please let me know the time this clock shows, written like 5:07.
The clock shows 3:56
